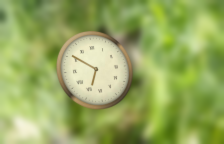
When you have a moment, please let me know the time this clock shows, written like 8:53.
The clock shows 6:51
